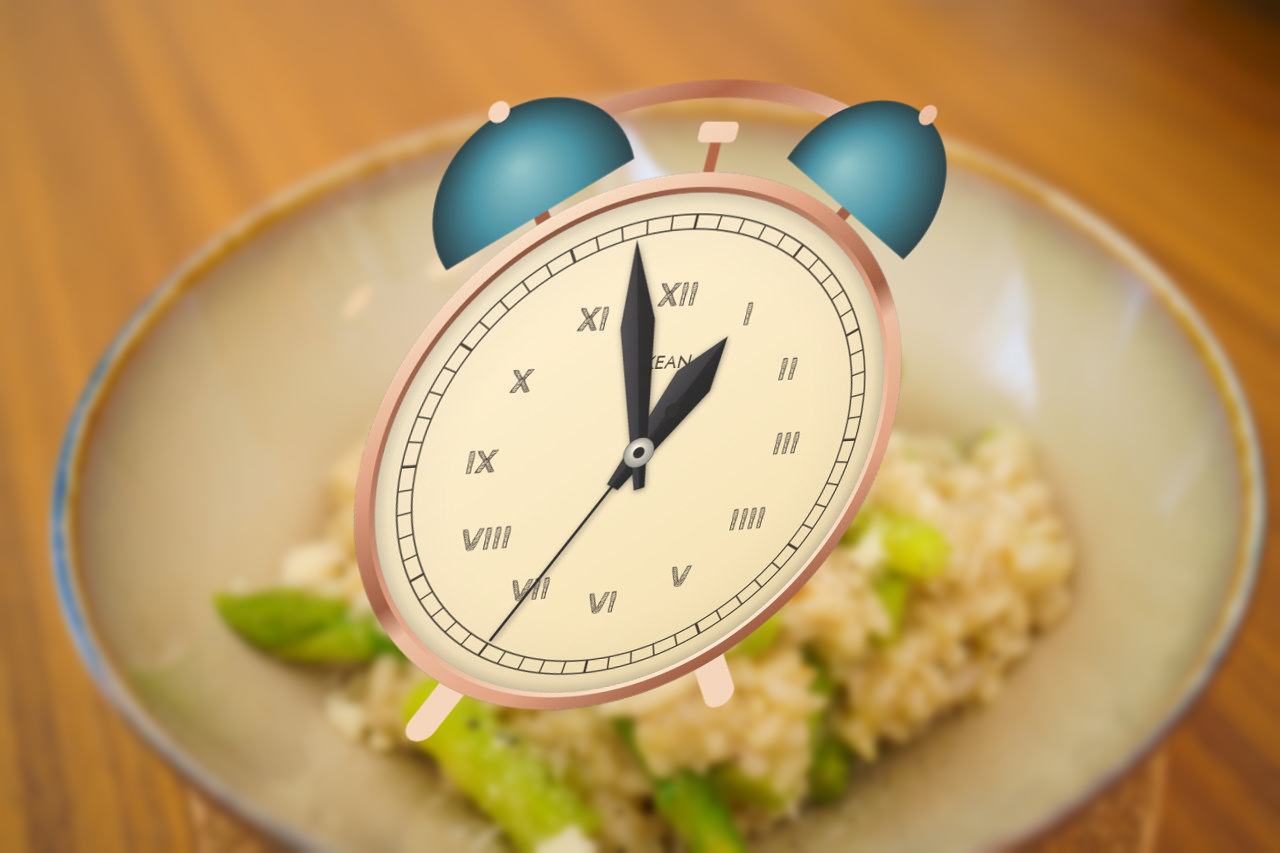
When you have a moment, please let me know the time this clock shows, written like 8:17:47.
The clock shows 12:57:35
